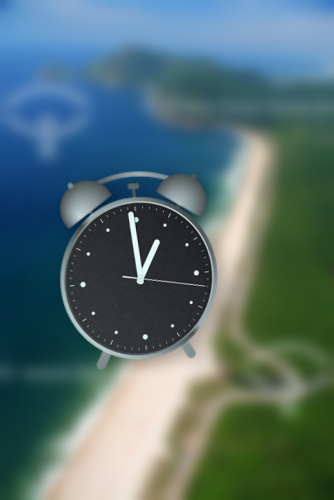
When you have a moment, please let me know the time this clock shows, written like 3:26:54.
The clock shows 12:59:17
